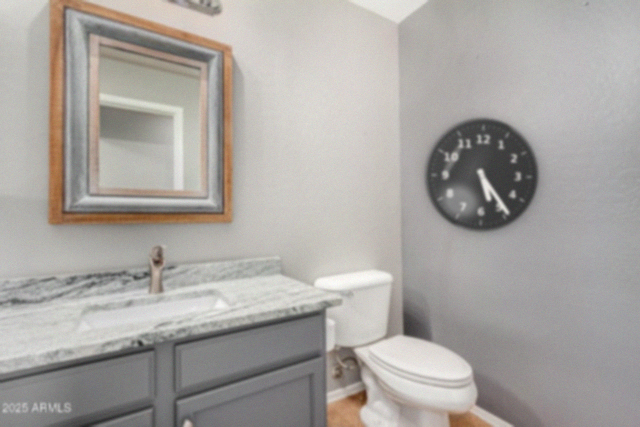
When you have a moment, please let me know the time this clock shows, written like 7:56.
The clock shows 5:24
